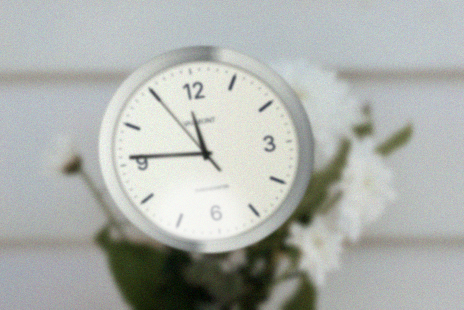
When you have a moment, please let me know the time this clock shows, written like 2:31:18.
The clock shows 11:45:55
